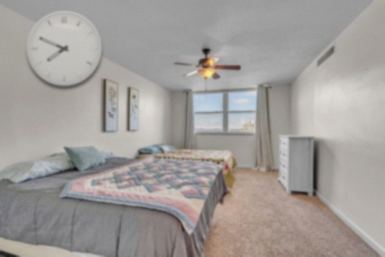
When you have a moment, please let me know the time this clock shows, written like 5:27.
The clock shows 7:49
